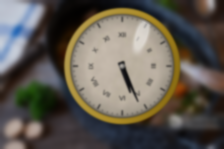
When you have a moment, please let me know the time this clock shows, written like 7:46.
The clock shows 5:26
